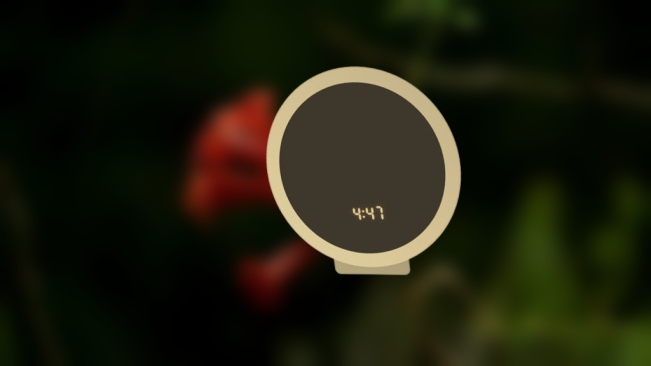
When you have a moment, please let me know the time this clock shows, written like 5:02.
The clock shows 4:47
